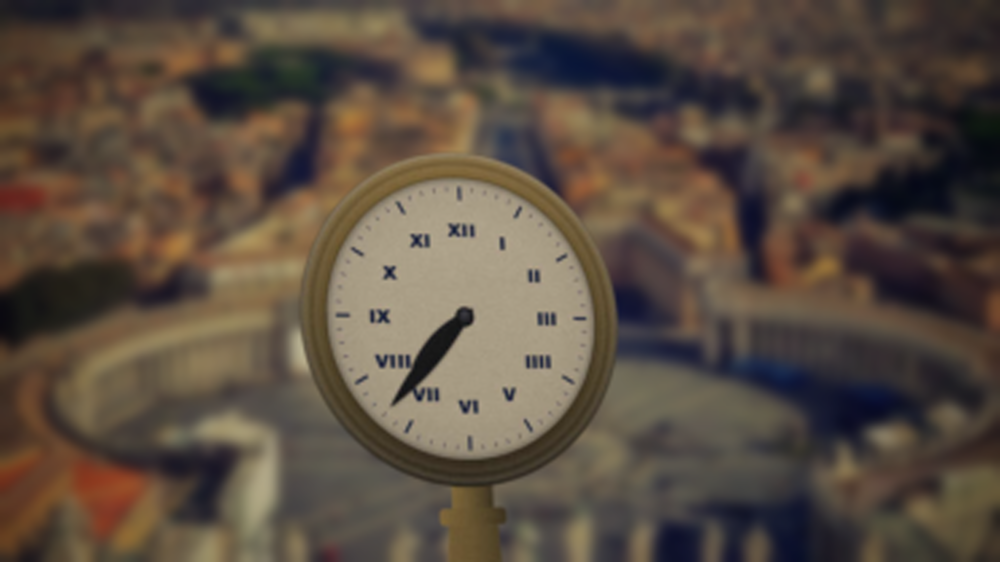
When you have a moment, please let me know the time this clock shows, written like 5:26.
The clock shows 7:37
